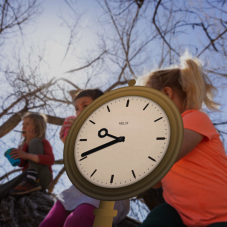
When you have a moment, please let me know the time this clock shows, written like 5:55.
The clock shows 9:41
